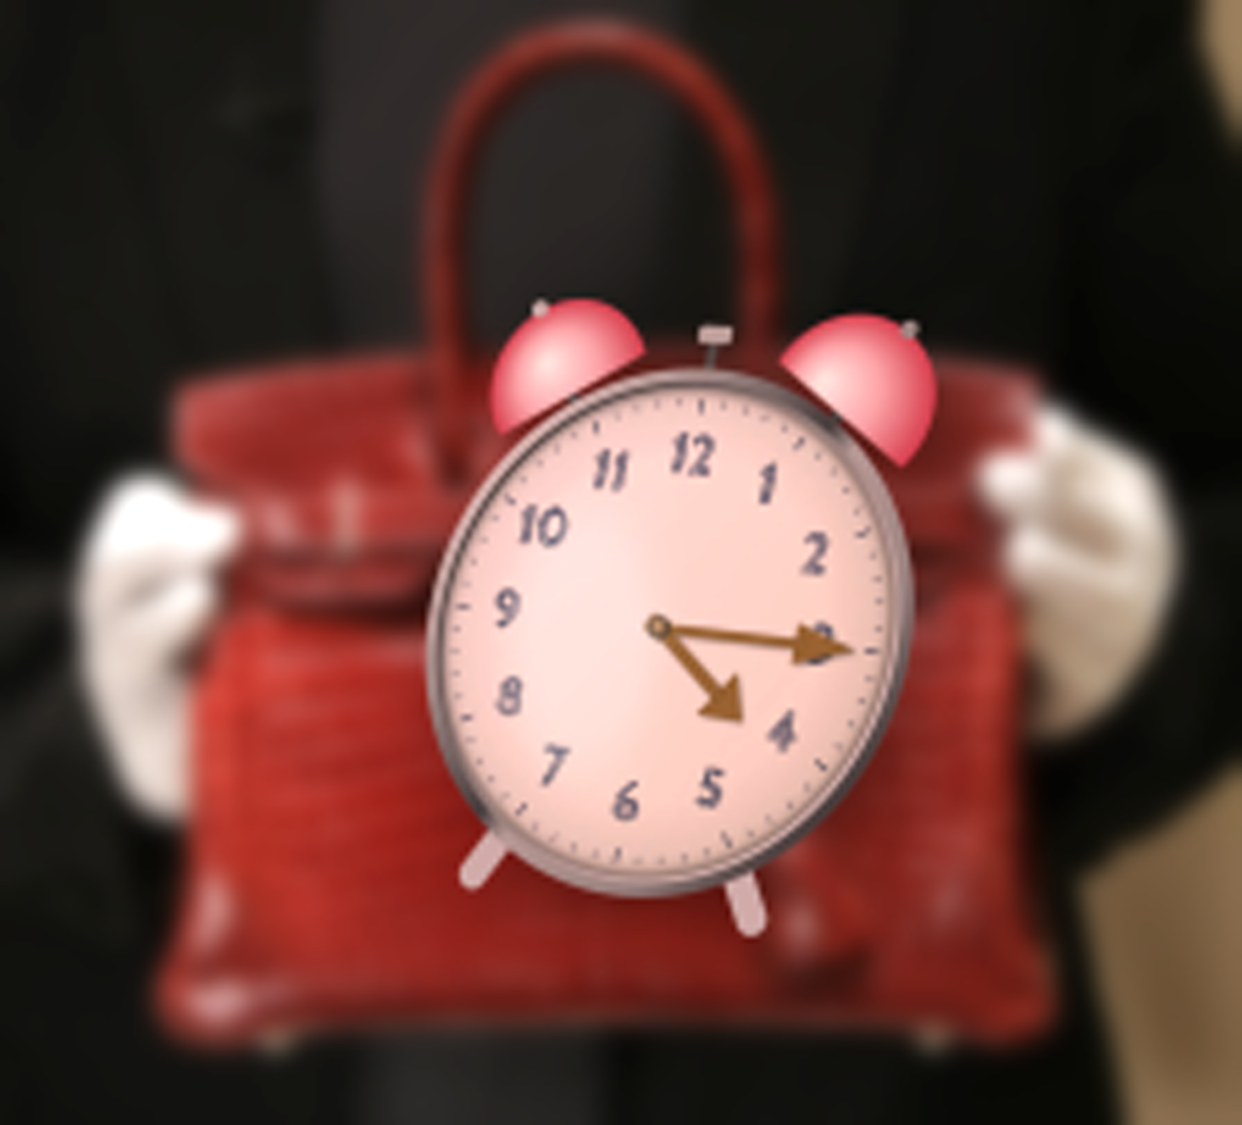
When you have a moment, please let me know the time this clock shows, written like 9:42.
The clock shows 4:15
